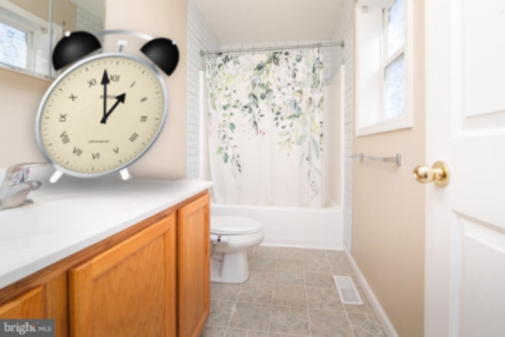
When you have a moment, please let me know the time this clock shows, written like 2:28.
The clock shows 12:58
